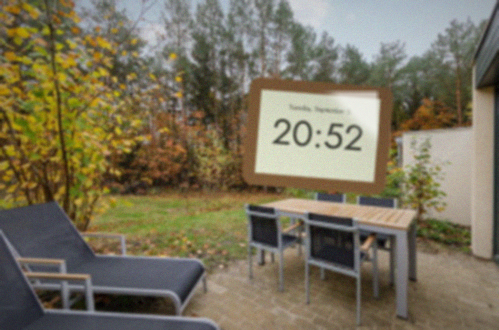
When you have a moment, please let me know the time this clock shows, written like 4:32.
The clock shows 20:52
